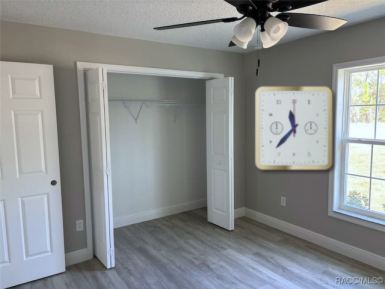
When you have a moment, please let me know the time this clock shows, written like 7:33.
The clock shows 11:37
